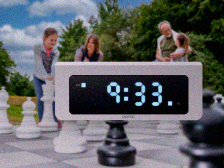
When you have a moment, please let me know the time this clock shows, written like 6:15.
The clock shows 9:33
